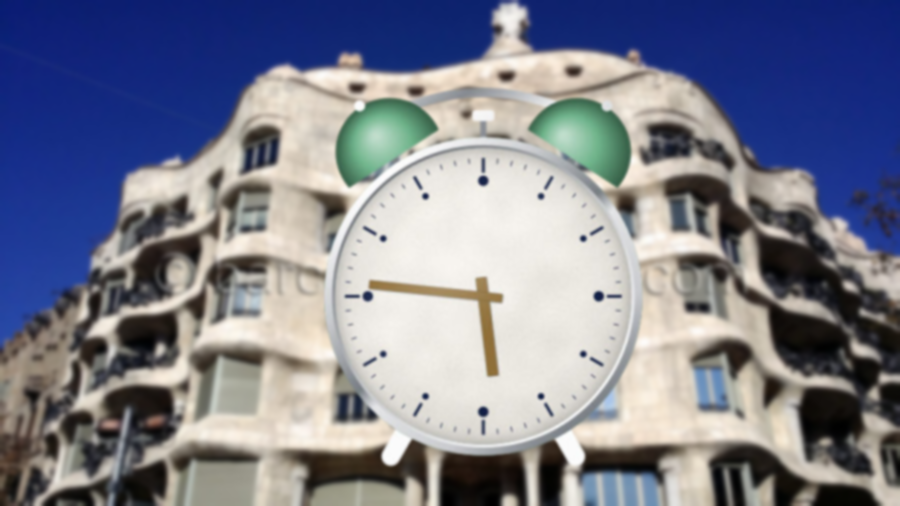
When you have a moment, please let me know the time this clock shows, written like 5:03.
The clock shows 5:46
